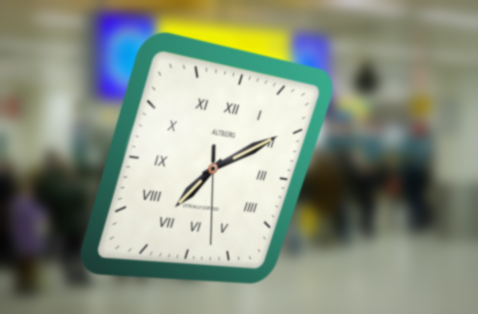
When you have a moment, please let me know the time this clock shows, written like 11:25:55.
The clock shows 7:09:27
